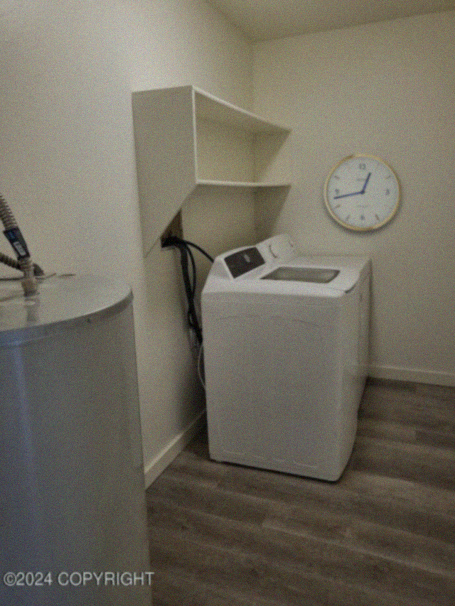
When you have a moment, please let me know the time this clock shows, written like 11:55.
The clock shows 12:43
